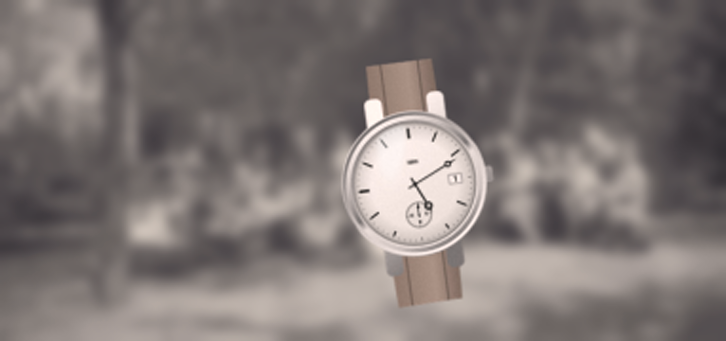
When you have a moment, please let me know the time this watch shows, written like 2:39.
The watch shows 5:11
